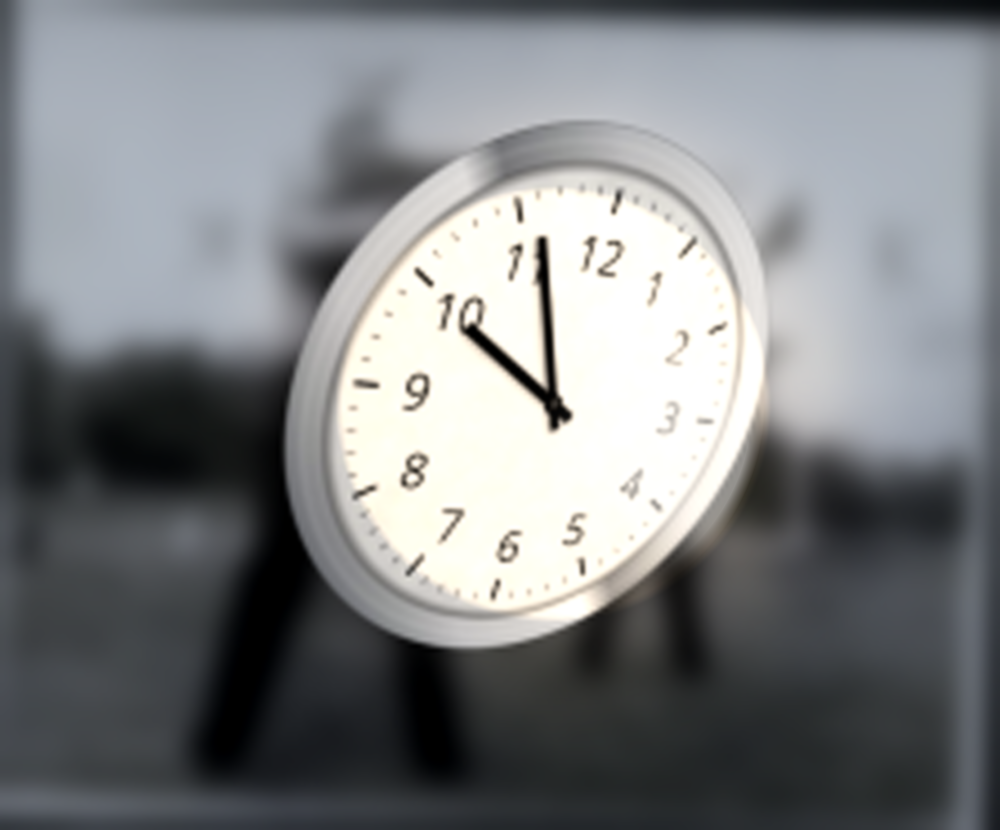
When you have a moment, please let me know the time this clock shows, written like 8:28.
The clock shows 9:56
